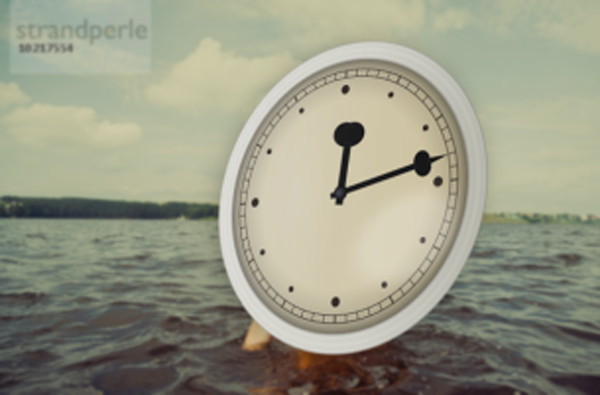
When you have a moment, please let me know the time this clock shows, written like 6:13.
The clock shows 12:13
